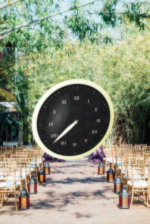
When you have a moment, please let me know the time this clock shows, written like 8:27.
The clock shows 7:38
